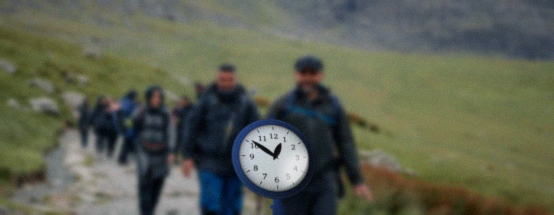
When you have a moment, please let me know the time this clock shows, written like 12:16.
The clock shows 12:51
